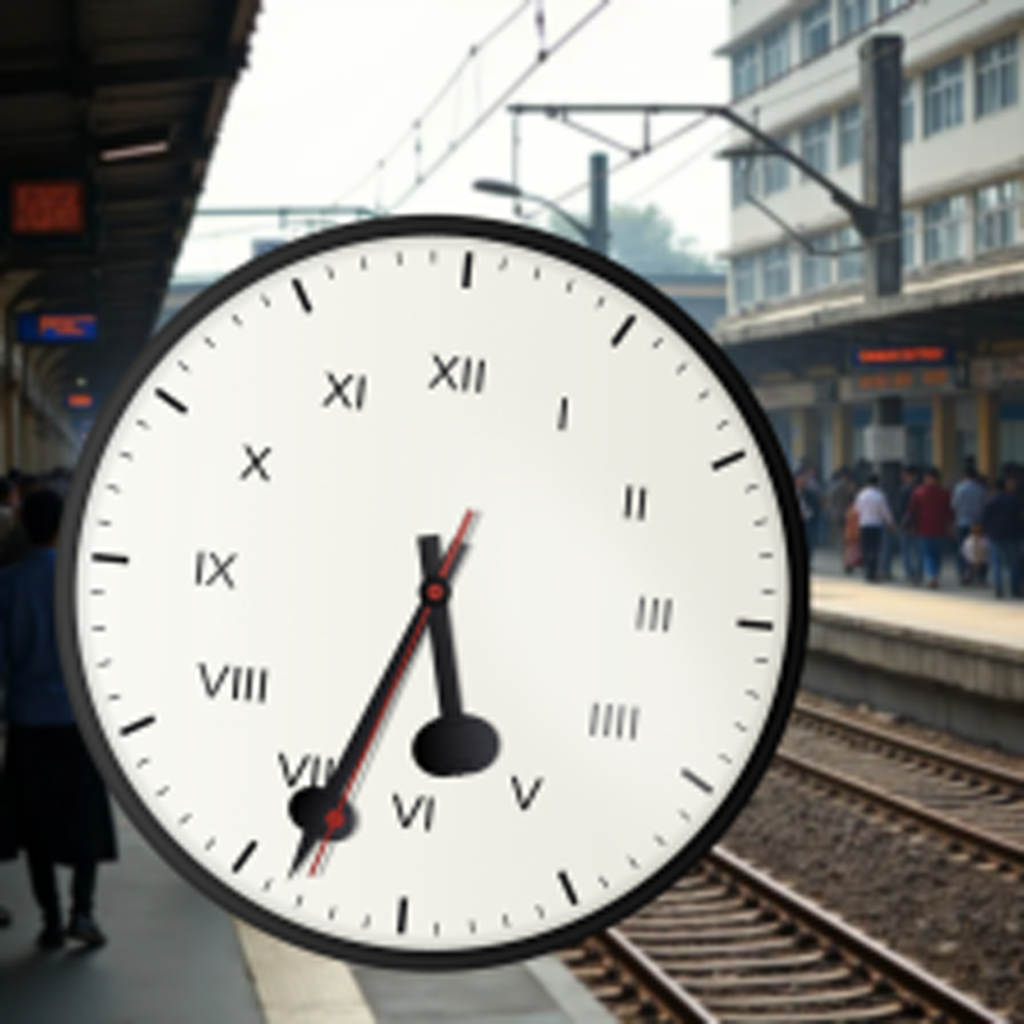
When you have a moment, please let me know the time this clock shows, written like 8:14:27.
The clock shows 5:33:33
